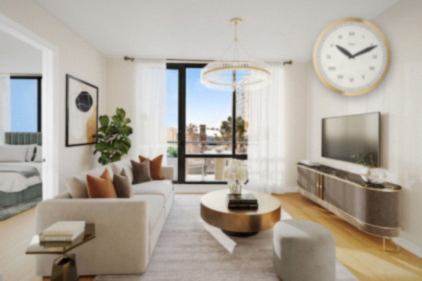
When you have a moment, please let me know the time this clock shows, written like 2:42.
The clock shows 10:11
